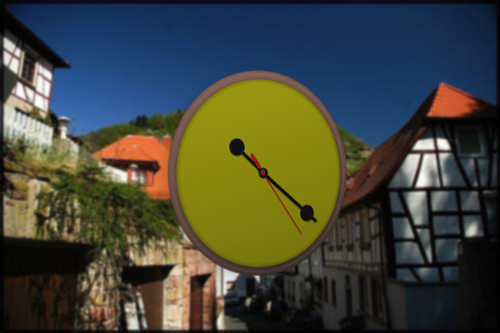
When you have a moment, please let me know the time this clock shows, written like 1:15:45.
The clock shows 10:21:24
